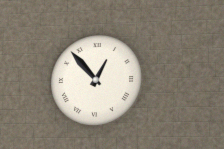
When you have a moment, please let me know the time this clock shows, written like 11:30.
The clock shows 12:53
